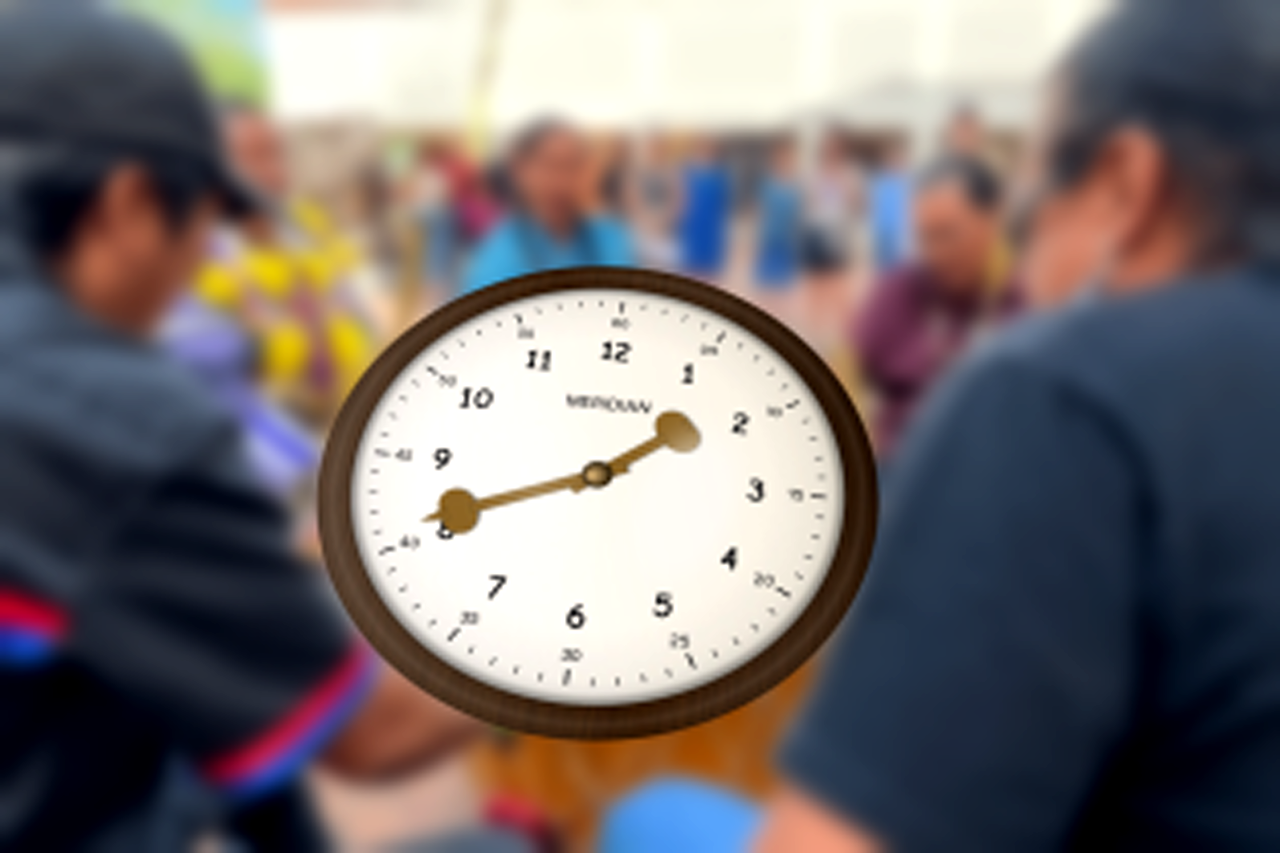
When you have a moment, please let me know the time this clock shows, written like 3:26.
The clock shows 1:41
